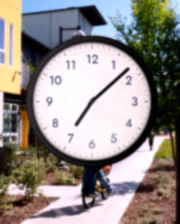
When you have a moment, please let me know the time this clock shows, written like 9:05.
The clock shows 7:08
